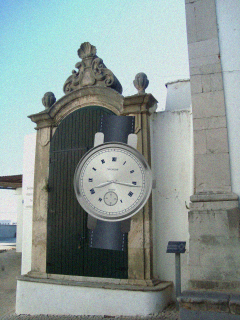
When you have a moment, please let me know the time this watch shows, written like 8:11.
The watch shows 8:16
